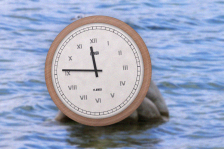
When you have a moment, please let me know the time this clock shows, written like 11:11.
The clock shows 11:46
